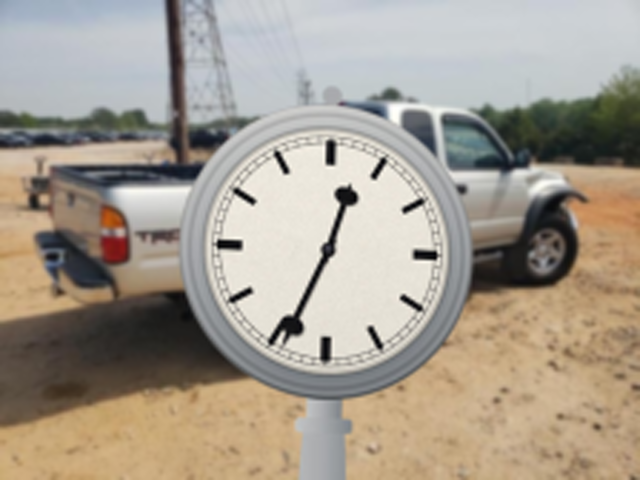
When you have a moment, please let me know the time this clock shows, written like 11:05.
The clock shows 12:34
